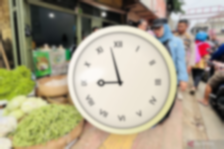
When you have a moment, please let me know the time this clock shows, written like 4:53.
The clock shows 8:58
